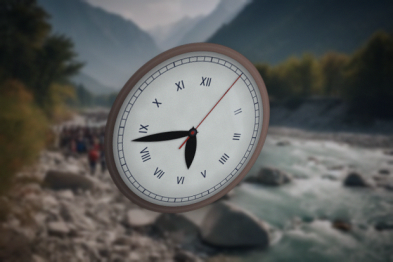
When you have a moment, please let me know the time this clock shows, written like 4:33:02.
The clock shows 5:43:05
